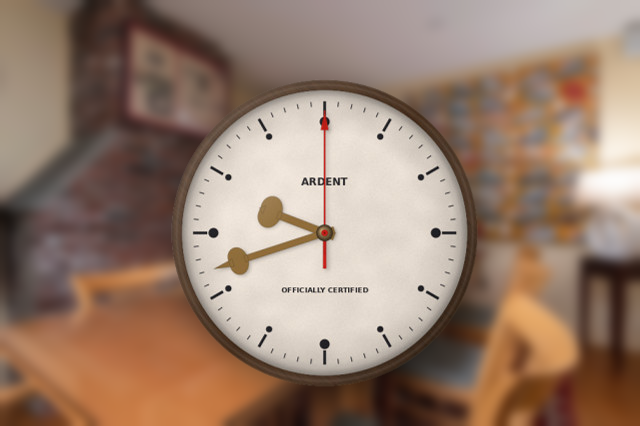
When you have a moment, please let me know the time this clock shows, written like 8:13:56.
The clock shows 9:42:00
